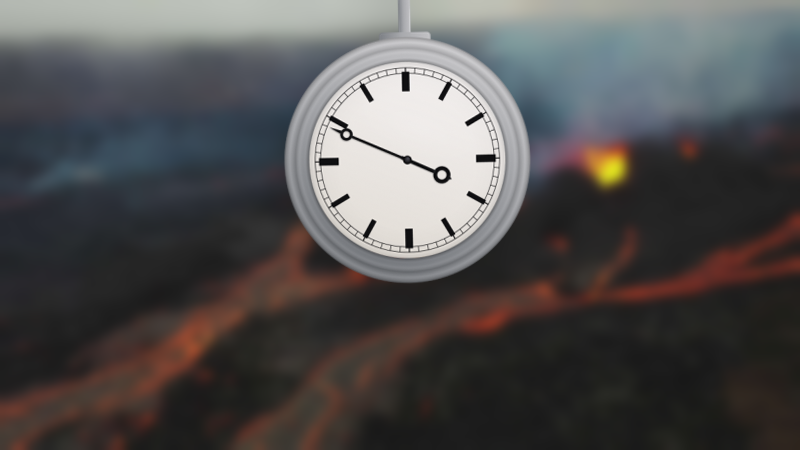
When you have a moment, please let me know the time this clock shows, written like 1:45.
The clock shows 3:49
